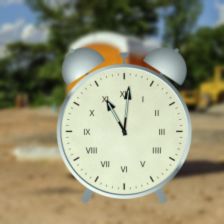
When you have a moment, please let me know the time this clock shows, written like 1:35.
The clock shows 11:01
